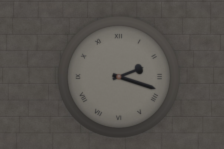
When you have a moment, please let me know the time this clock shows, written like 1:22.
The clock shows 2:18
